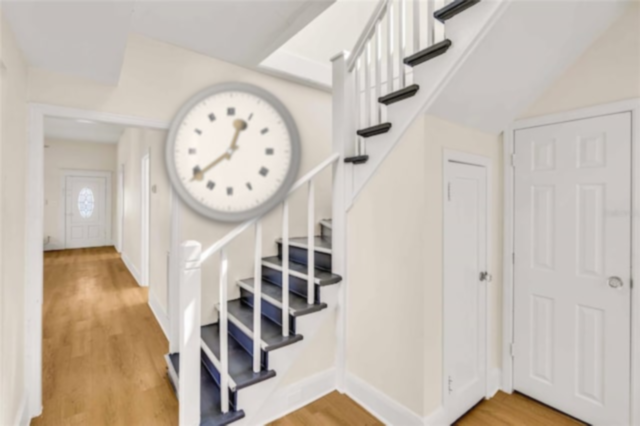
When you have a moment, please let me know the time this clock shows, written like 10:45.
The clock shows 12:39
